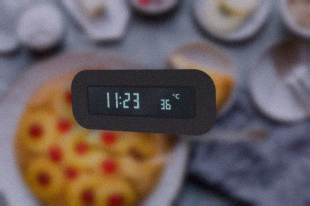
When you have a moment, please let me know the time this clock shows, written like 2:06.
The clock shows 11:23
